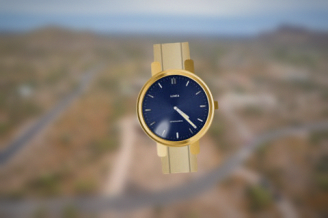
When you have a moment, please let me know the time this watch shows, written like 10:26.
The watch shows 4:23
